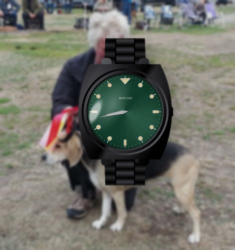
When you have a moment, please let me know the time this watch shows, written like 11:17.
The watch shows 8:43
